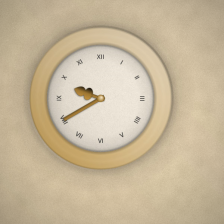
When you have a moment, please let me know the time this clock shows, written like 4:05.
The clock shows 9:40
